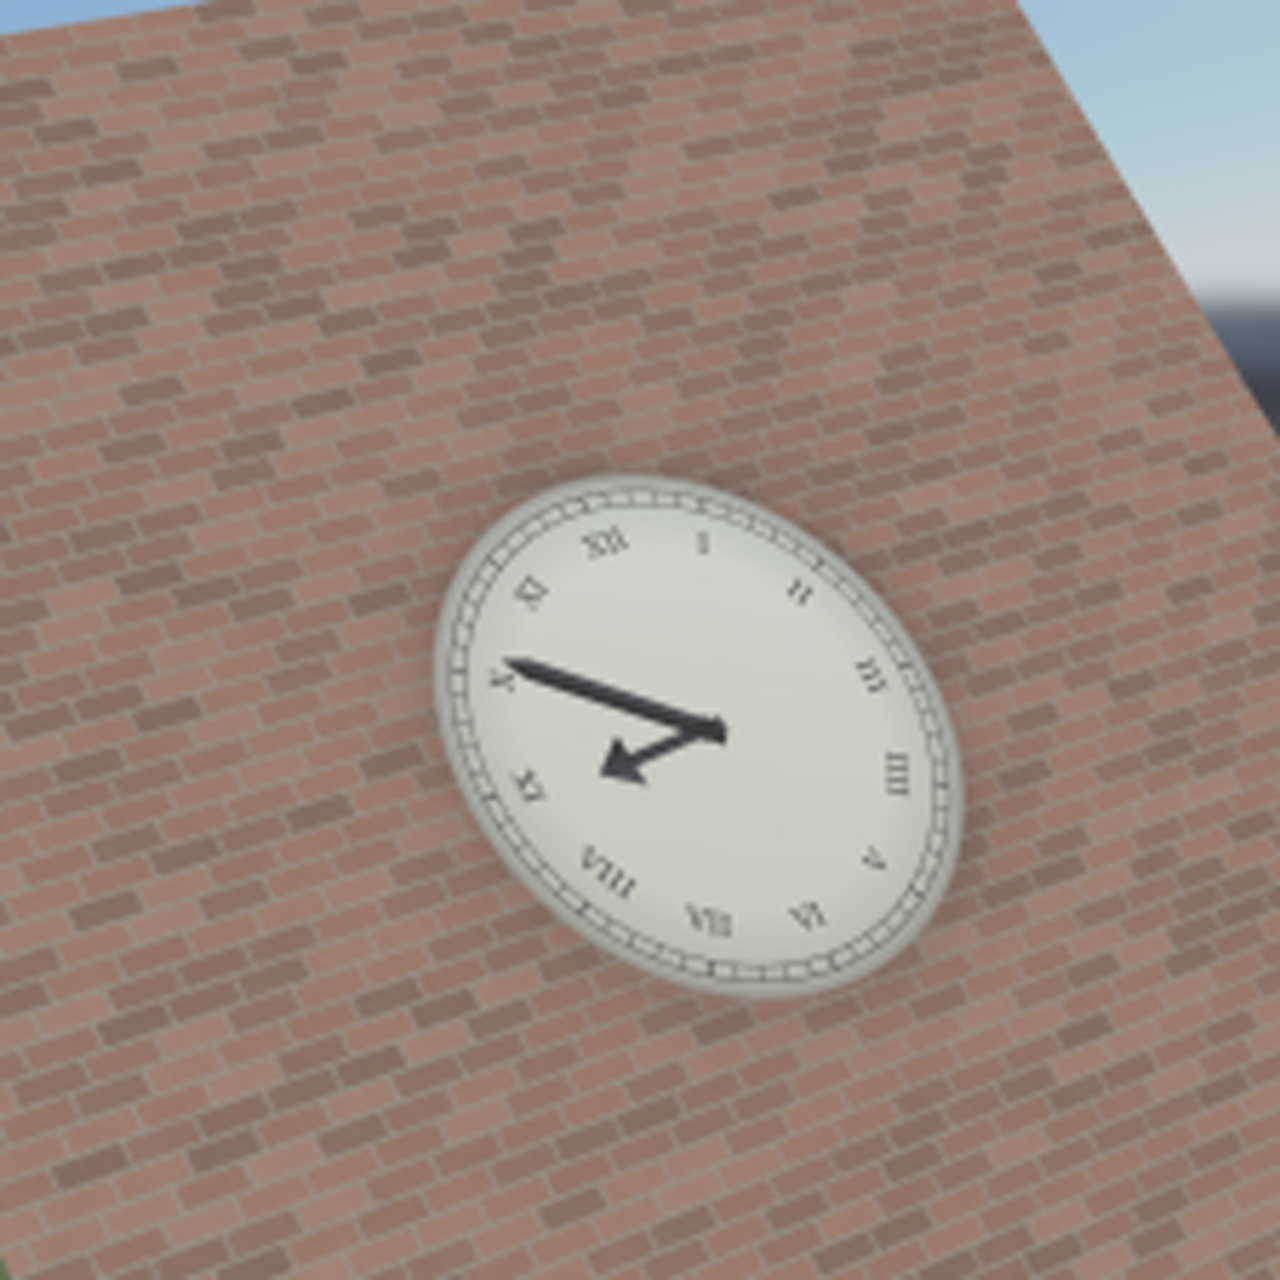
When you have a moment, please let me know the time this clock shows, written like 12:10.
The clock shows 8:51
